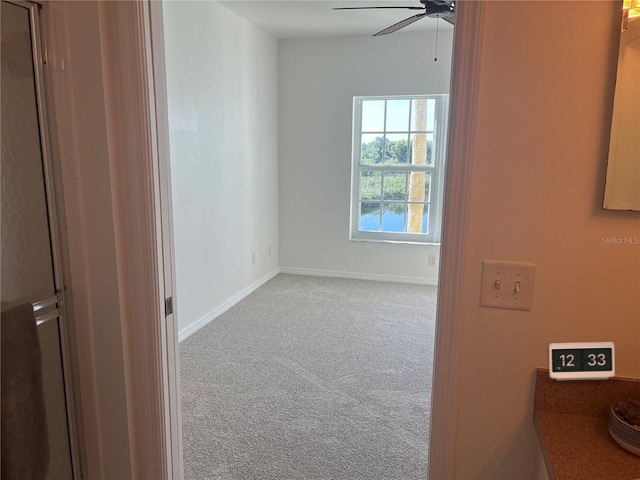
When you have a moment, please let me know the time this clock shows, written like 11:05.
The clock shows 12:33
